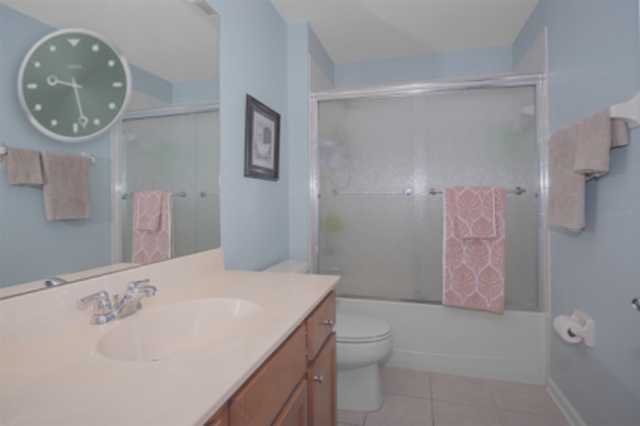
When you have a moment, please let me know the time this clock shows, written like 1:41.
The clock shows 9:28
